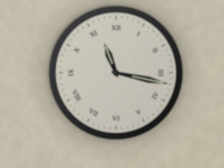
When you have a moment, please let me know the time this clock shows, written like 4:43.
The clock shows 11:17
